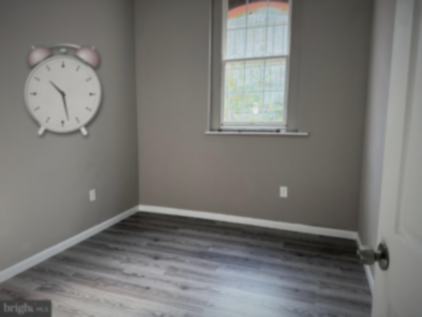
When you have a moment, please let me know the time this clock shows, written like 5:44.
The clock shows 10:28
